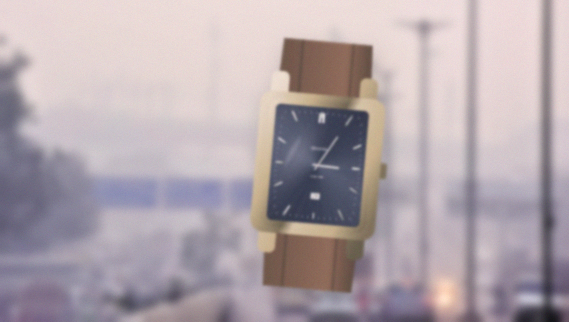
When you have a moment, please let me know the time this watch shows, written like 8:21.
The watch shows 3:05
